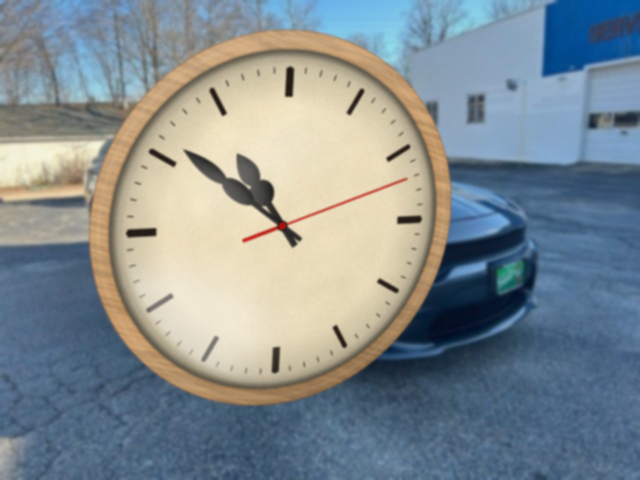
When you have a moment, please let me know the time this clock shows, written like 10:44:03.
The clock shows 10:51:12
